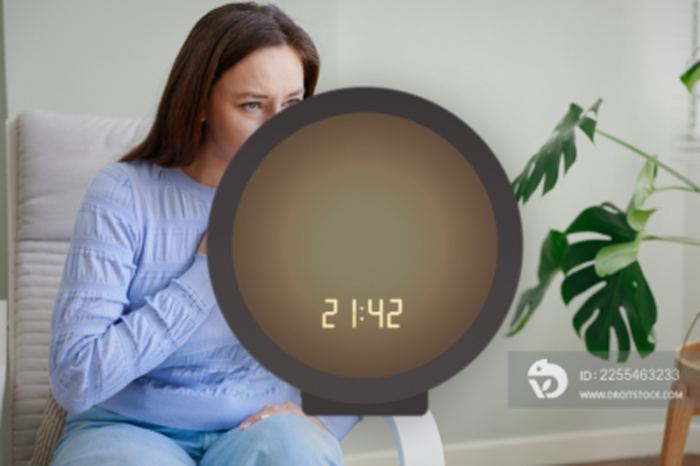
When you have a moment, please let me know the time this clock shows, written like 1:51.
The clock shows 21:42
